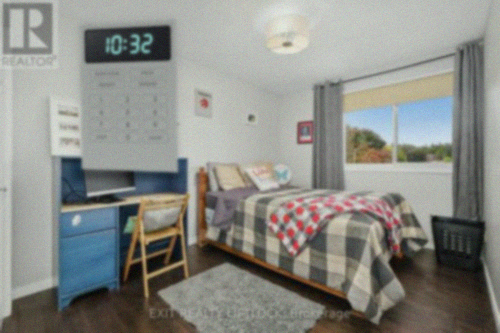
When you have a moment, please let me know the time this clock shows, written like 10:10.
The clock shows 10:32
